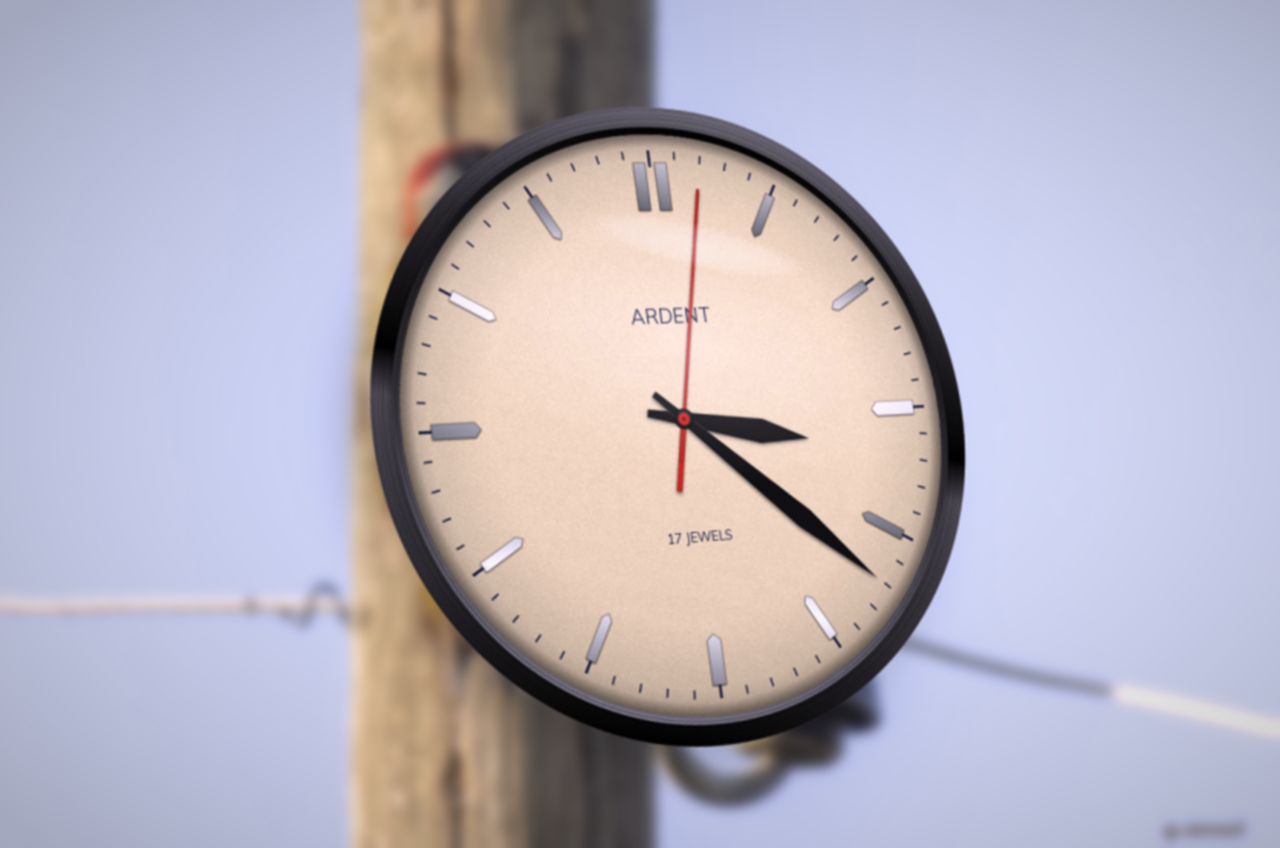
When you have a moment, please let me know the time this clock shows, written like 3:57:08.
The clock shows 3:22:02
